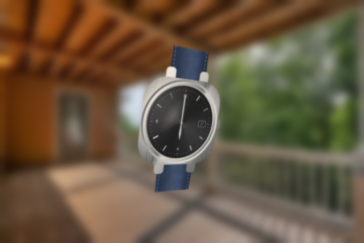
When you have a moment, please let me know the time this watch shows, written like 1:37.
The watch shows 6:00
